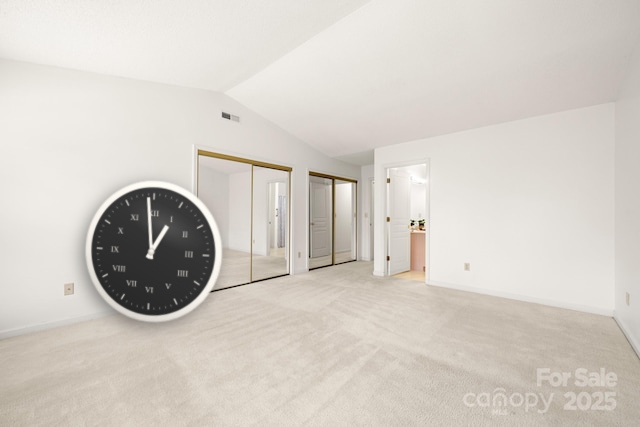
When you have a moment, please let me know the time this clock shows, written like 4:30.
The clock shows 12:59
